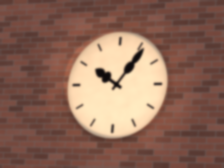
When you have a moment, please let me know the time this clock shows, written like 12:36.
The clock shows 10:06
